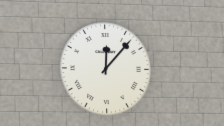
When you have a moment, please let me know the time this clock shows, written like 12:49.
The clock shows 12:07
